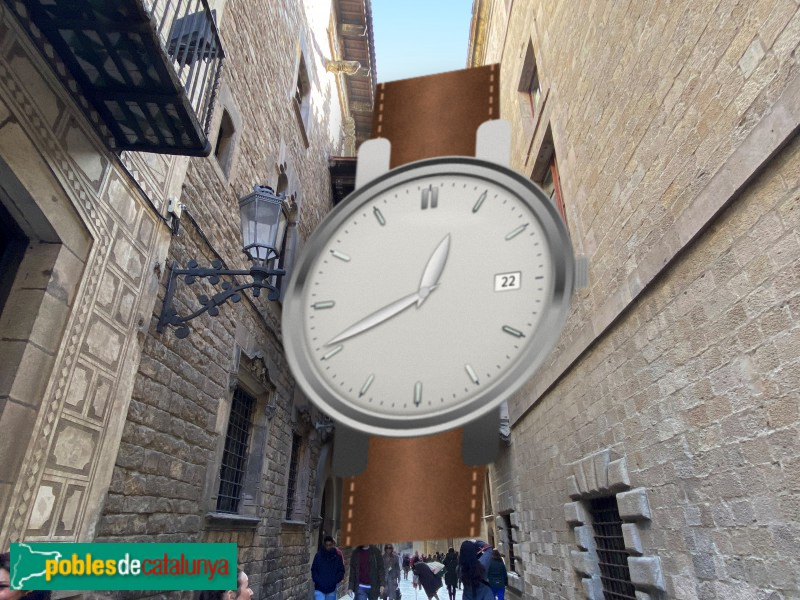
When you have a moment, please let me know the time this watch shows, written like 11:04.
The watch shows 12:41
